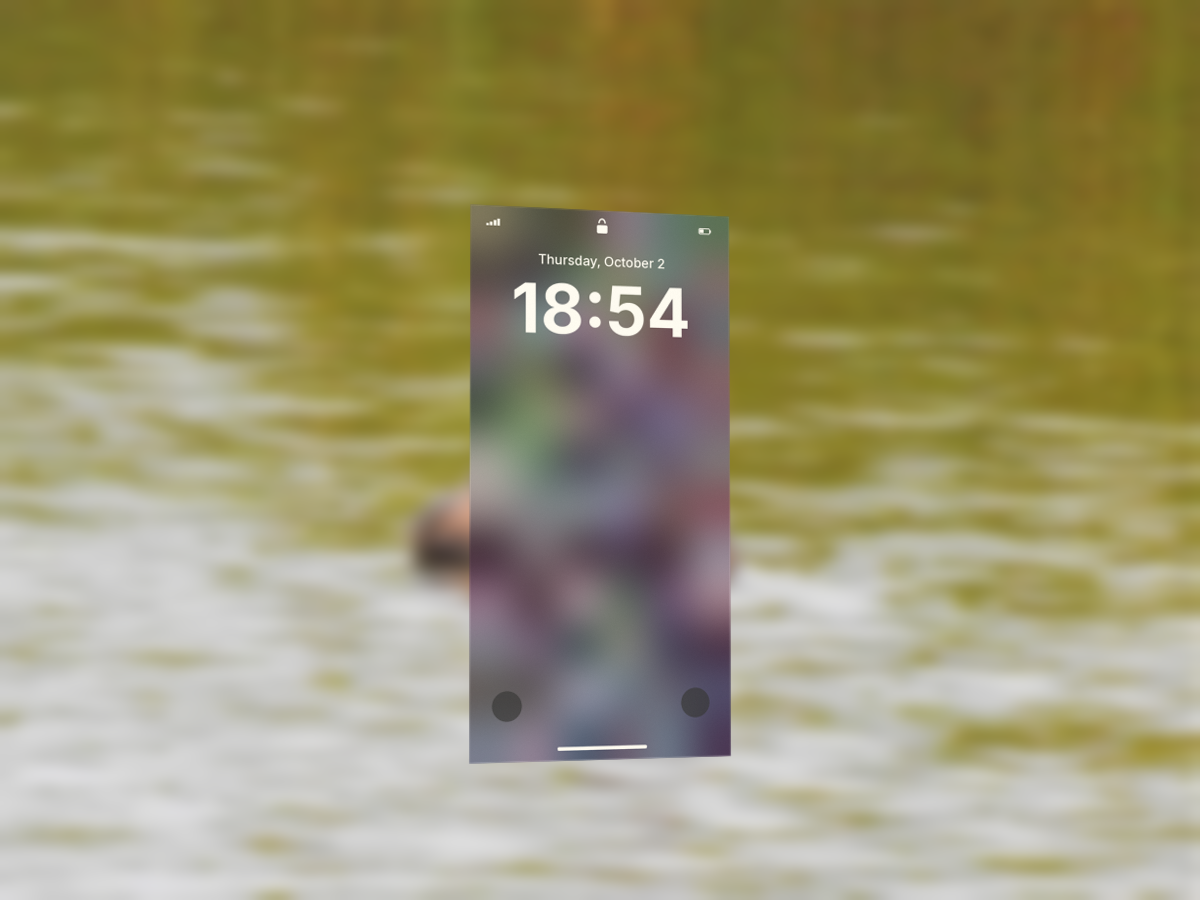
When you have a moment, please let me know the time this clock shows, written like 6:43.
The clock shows 18:54
